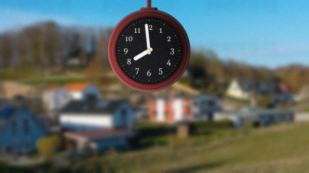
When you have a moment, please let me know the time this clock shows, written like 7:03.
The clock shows 7:59
